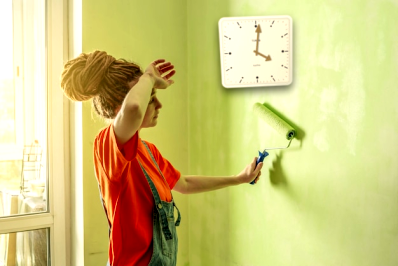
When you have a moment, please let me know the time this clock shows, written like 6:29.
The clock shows 4:01
